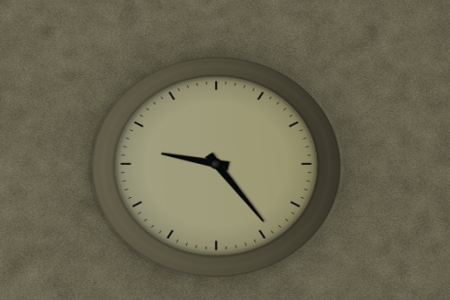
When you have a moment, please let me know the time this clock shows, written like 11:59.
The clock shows 9:24
